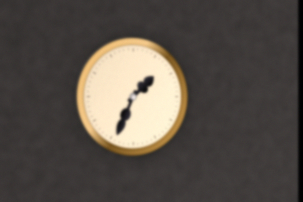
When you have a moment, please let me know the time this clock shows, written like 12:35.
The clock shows 1:34
